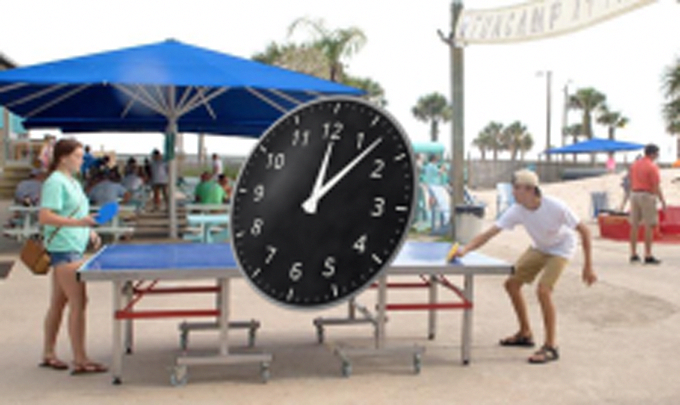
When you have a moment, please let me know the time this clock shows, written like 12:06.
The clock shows 12:07
